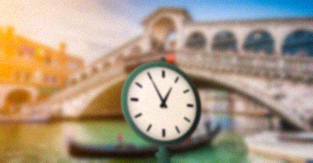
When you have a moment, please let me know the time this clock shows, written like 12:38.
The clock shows 12:55
